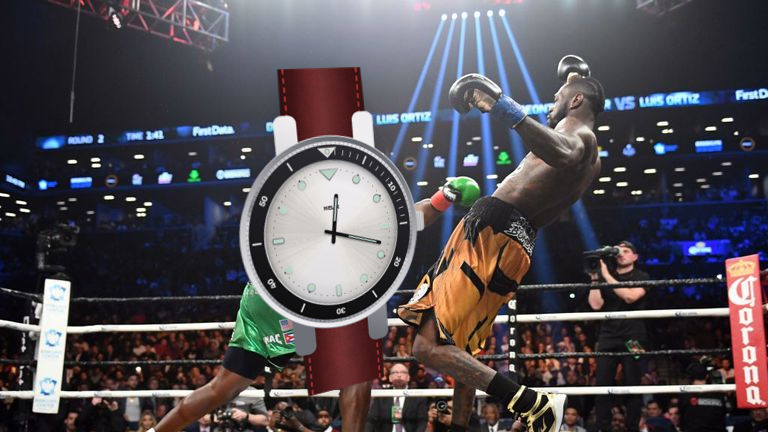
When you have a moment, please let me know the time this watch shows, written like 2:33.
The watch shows 12:18
